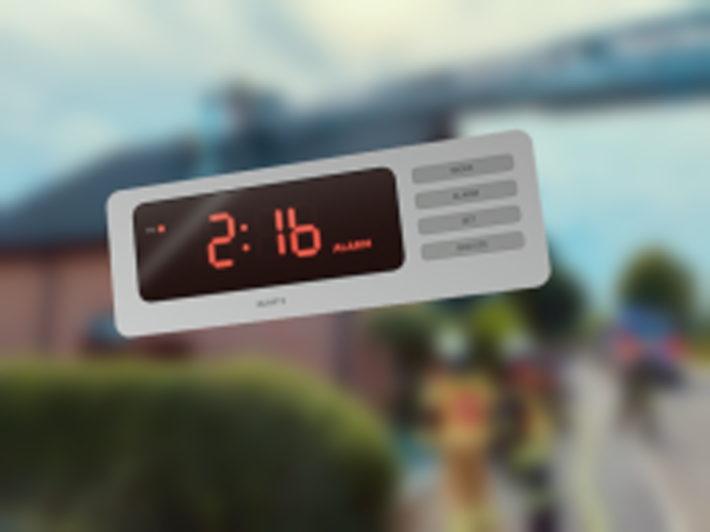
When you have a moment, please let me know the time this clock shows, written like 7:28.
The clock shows 2:16
